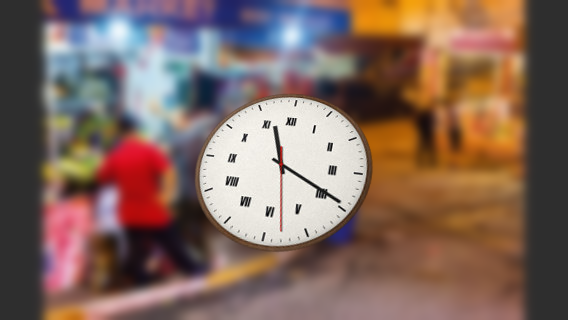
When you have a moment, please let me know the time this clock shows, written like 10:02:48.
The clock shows 11:19:28
